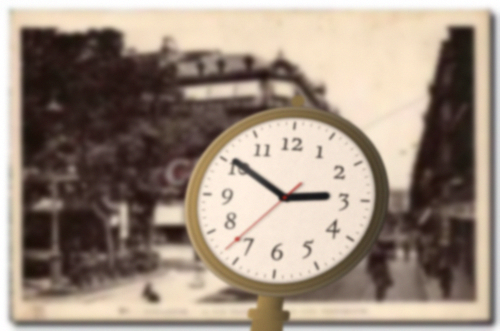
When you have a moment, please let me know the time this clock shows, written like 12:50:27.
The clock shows 2:50:37
